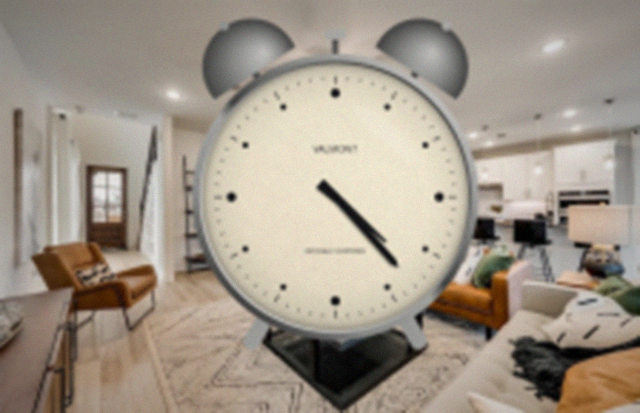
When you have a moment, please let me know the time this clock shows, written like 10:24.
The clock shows 4:23
